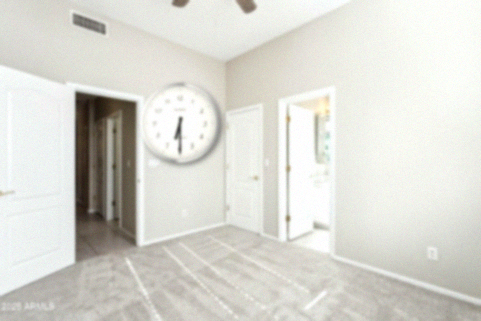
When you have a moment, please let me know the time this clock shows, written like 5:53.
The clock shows 6:30
